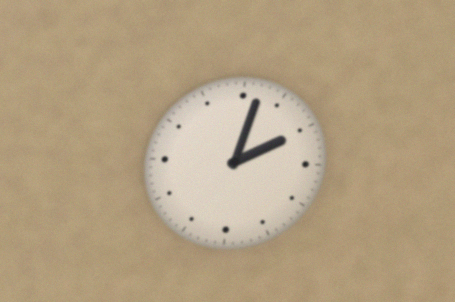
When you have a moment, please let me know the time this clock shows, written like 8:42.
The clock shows 2:02
